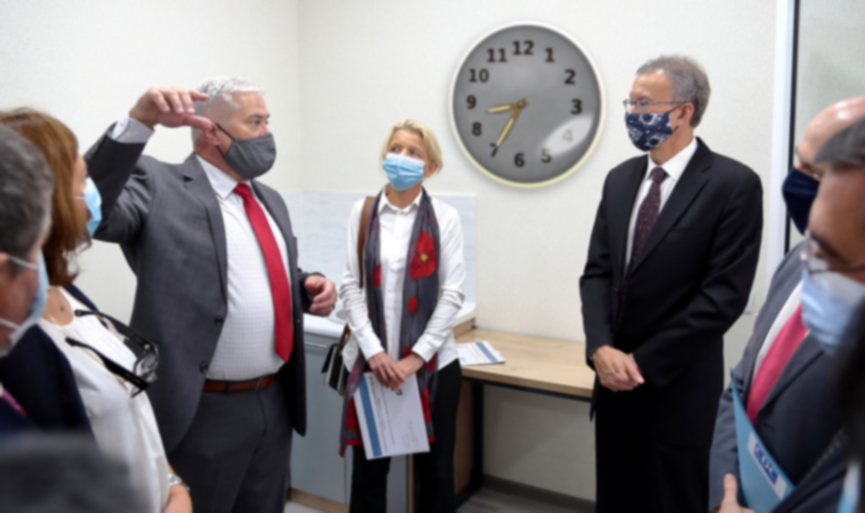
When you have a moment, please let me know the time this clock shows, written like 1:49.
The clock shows 8:35
